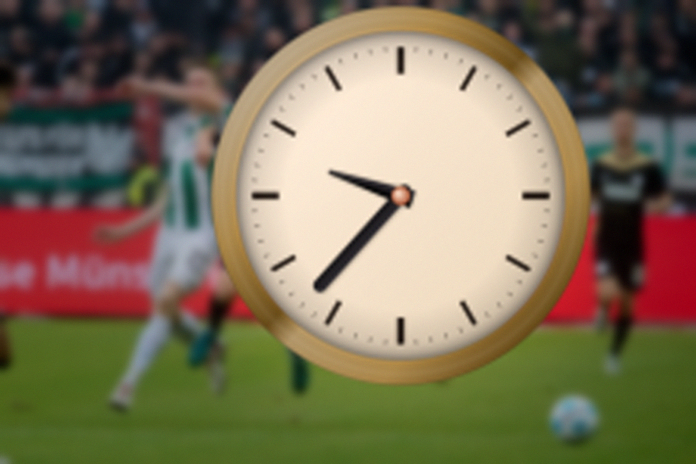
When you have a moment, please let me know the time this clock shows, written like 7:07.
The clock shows 9:37
